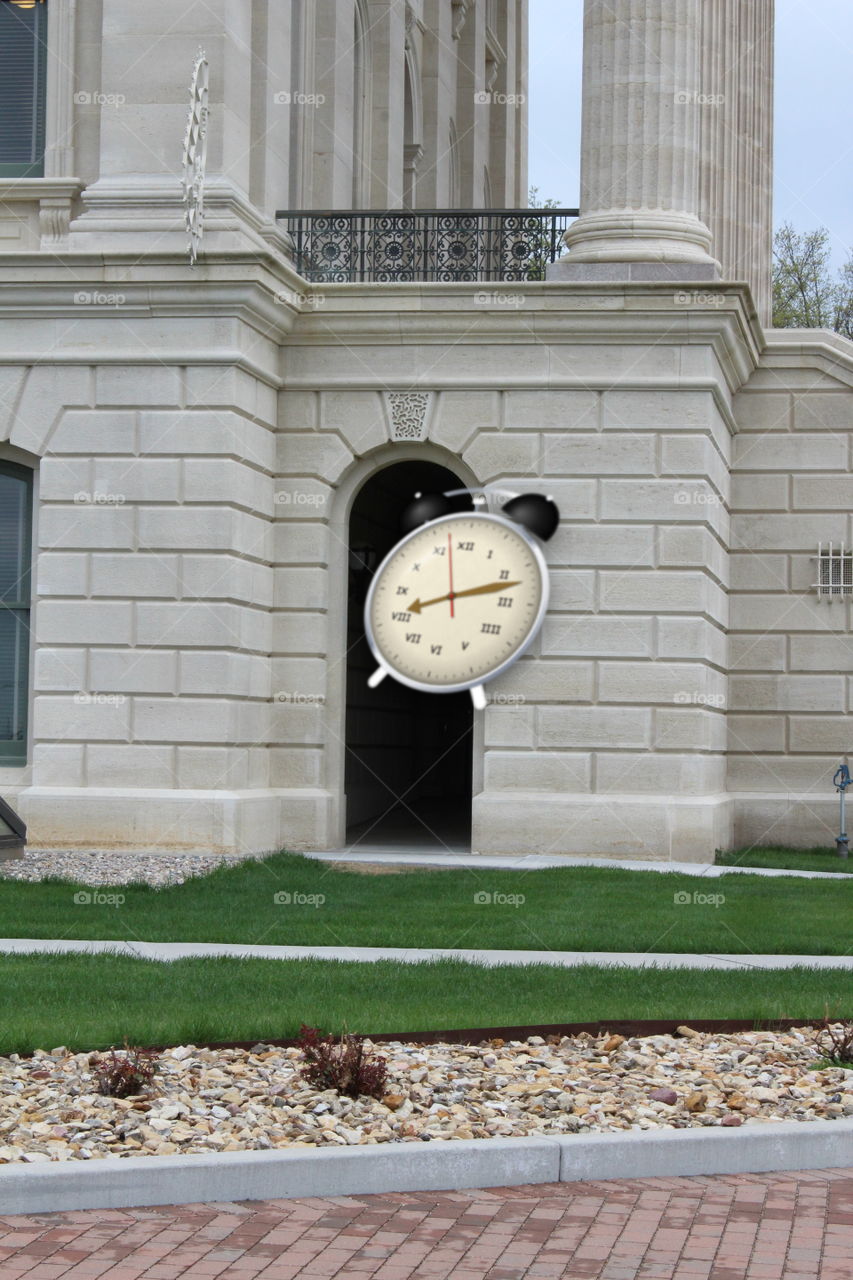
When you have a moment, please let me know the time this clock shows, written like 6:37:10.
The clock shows 8:11:57
